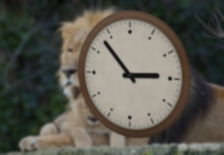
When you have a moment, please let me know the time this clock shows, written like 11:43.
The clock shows 2:53
